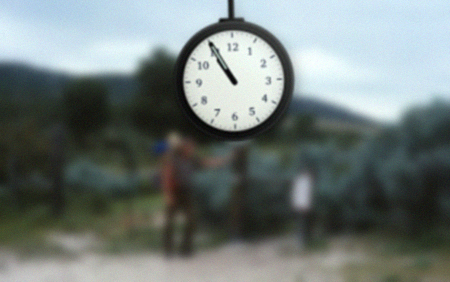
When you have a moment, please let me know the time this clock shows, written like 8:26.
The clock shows 10:55
